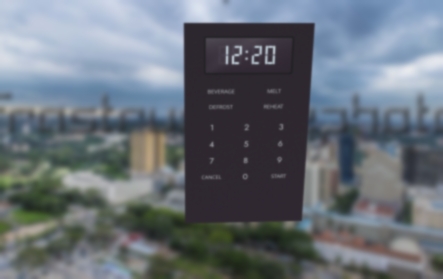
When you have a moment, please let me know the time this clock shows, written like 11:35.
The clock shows 12:20
